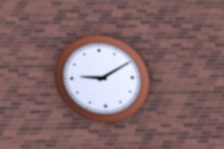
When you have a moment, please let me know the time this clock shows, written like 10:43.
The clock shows 9:10
